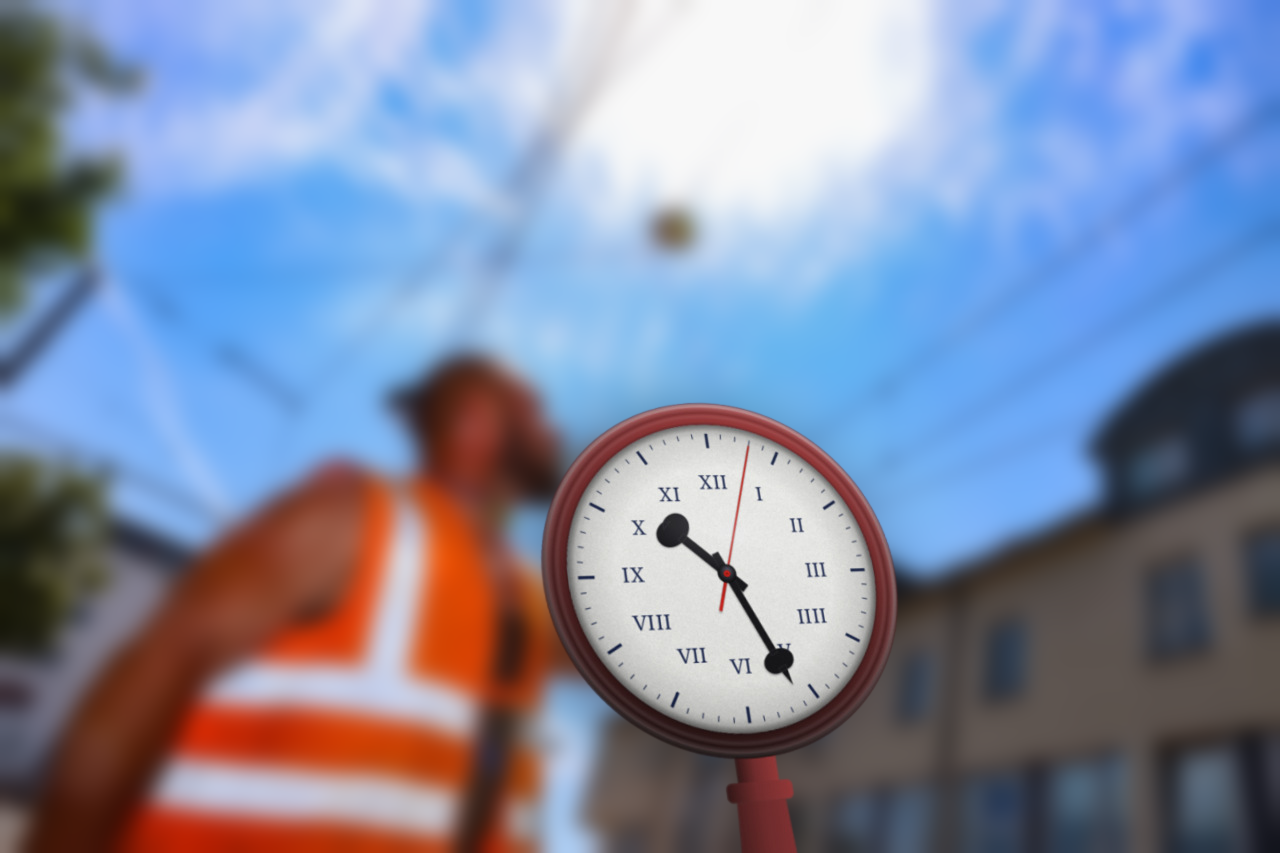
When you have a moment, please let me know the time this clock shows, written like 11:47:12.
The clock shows 10:26:03
